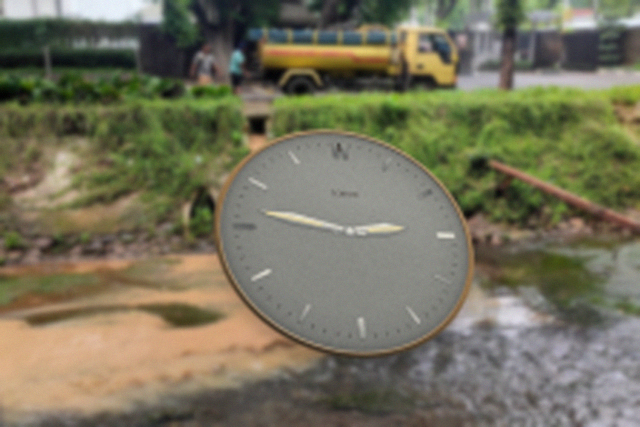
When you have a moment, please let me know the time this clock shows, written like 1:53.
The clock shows 2:47
